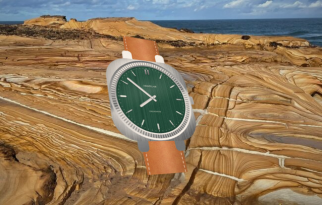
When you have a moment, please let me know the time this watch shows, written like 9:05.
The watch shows 7:52
